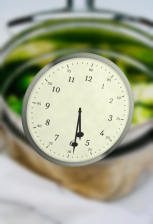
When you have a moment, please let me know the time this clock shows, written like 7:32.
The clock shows 5:29
